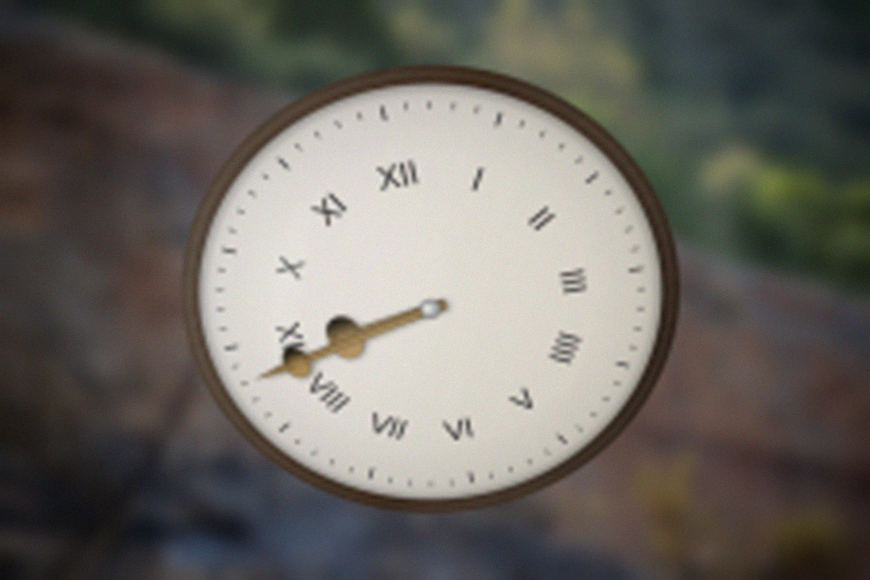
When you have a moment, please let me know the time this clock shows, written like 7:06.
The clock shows 8:43
